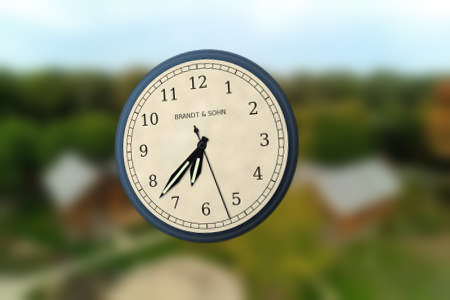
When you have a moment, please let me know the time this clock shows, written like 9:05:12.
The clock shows 6:37:27
